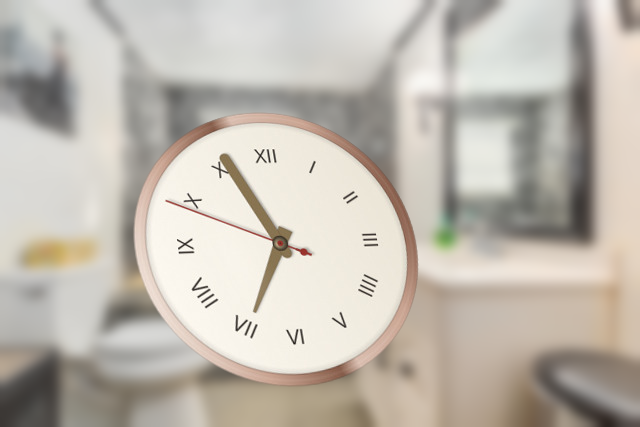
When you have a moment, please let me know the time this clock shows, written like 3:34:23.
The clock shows 6:55:49
